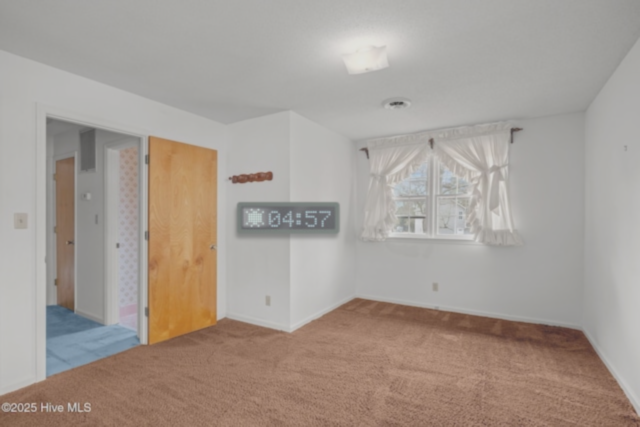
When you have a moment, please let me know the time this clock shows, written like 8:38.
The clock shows 4:57
